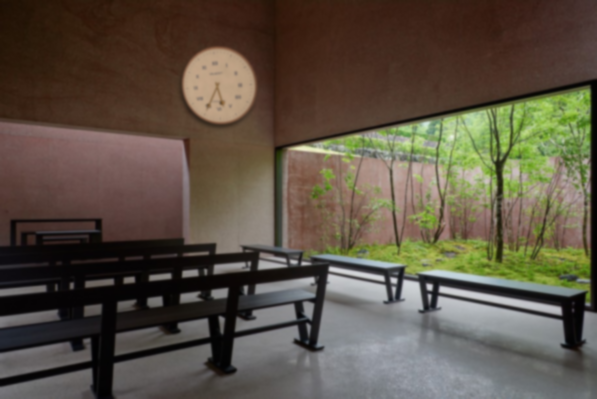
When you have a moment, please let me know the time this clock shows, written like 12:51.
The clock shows 5:35
